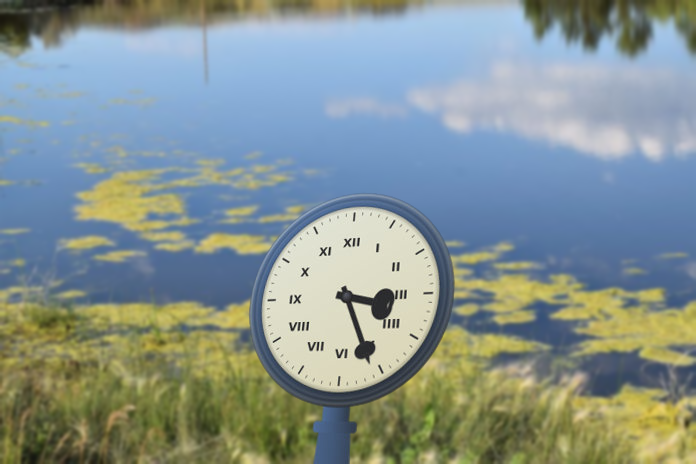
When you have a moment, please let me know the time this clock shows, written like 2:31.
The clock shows 3:26
